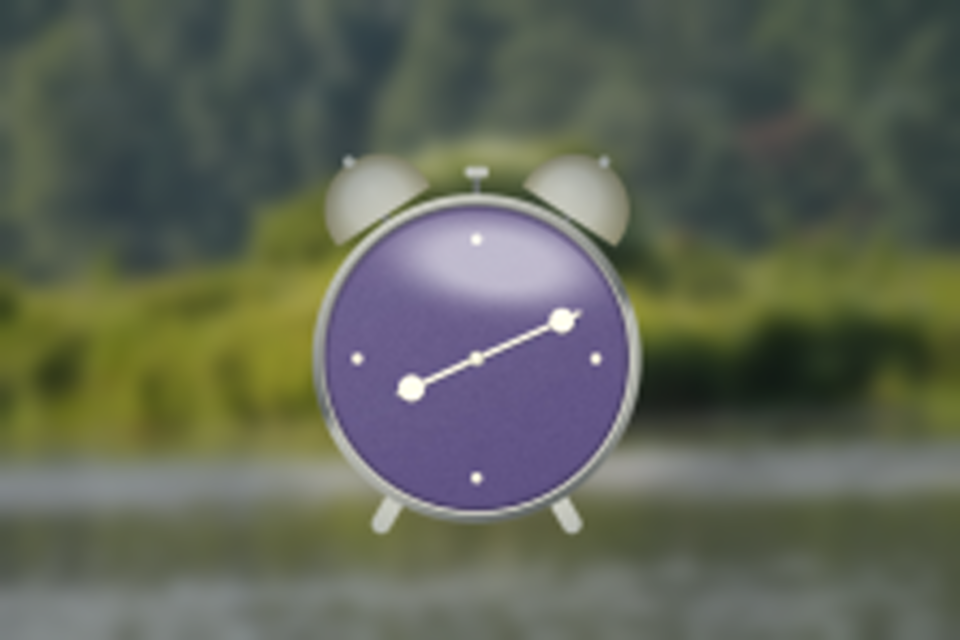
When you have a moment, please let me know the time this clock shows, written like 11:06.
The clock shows 8:11
